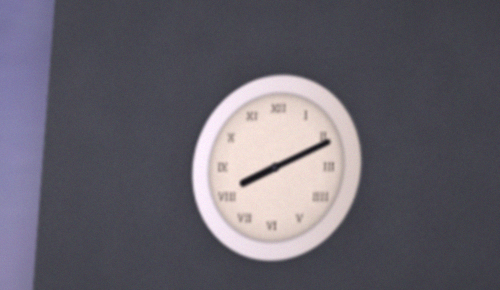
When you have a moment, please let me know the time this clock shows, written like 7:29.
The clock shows 8:11
